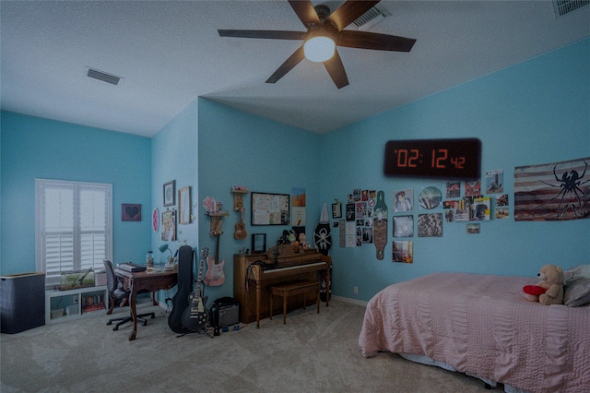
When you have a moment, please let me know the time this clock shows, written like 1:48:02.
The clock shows 2:12:42
